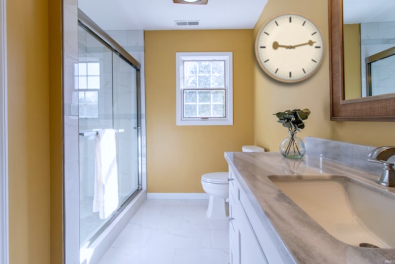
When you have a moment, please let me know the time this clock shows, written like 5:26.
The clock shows 9:13
